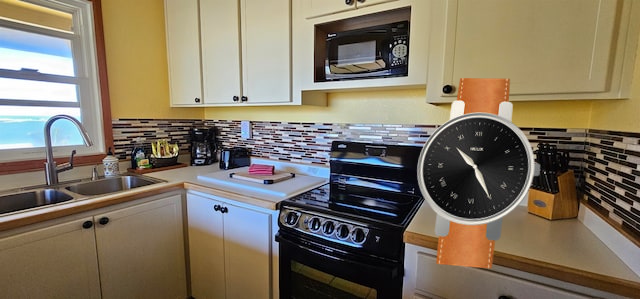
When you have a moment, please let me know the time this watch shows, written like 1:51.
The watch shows 10:25
